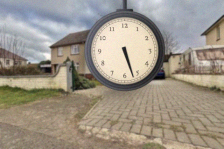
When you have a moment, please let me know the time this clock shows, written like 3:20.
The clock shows 5:27
